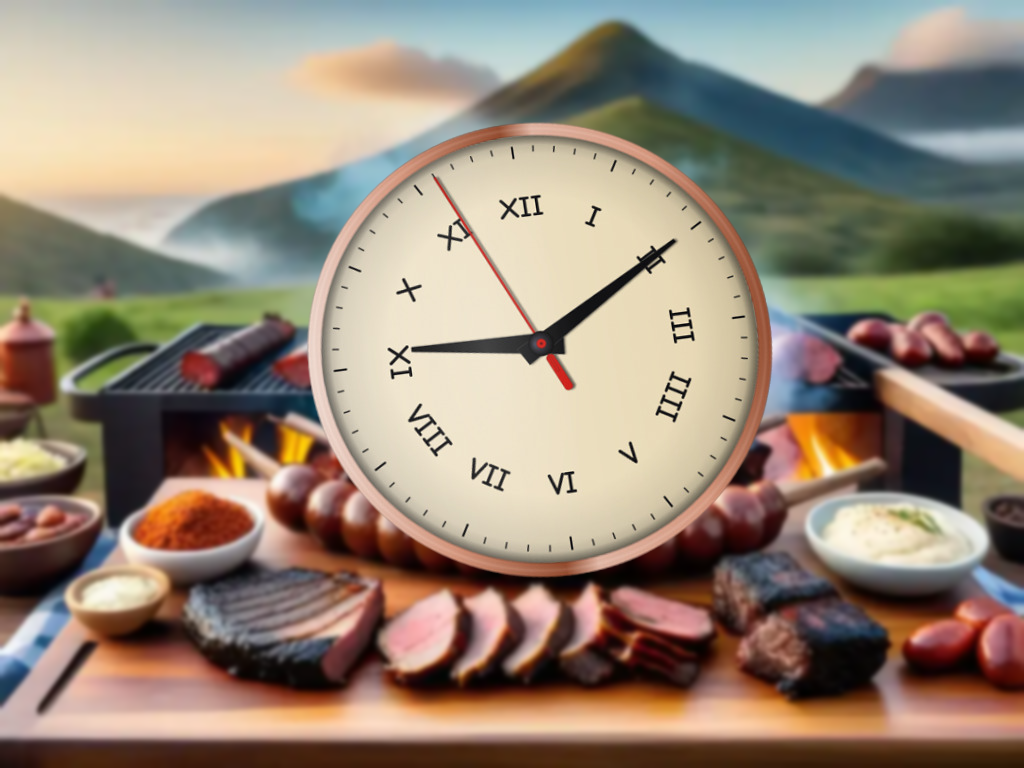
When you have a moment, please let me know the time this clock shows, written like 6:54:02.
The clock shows 9:09:56
